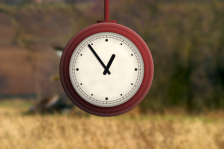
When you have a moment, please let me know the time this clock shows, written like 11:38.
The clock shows 12:54
